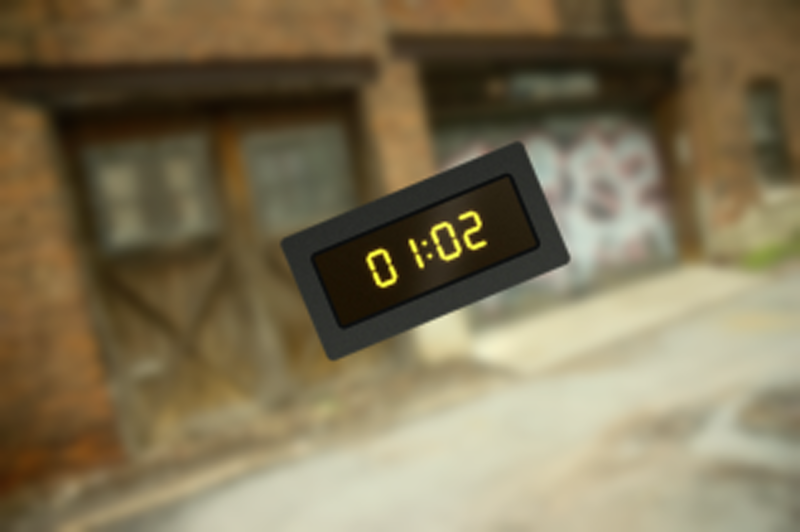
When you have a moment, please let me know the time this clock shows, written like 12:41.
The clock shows 1:02
